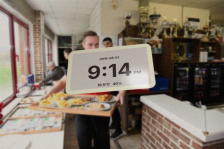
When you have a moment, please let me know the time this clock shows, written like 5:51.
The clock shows 9:14
